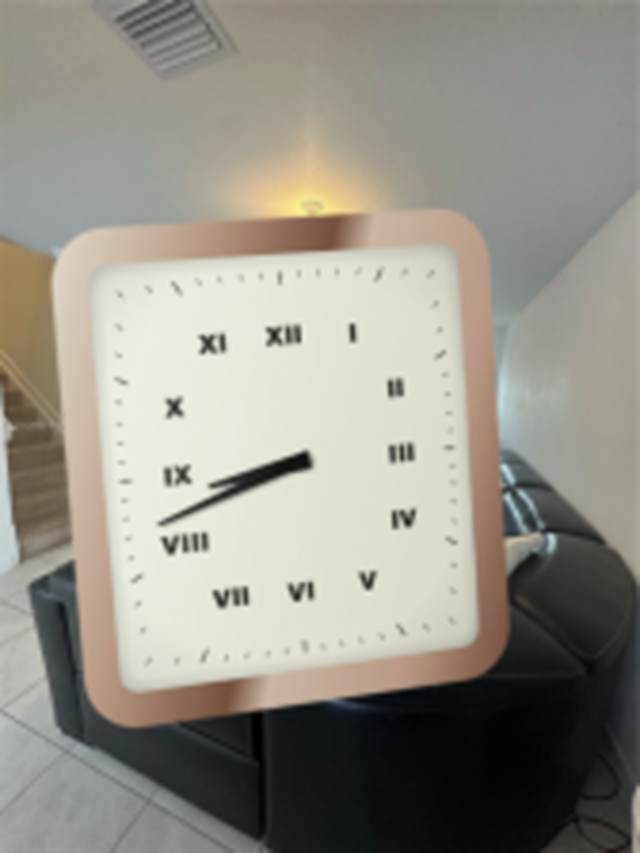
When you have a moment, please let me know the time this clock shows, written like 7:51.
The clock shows 8:42
